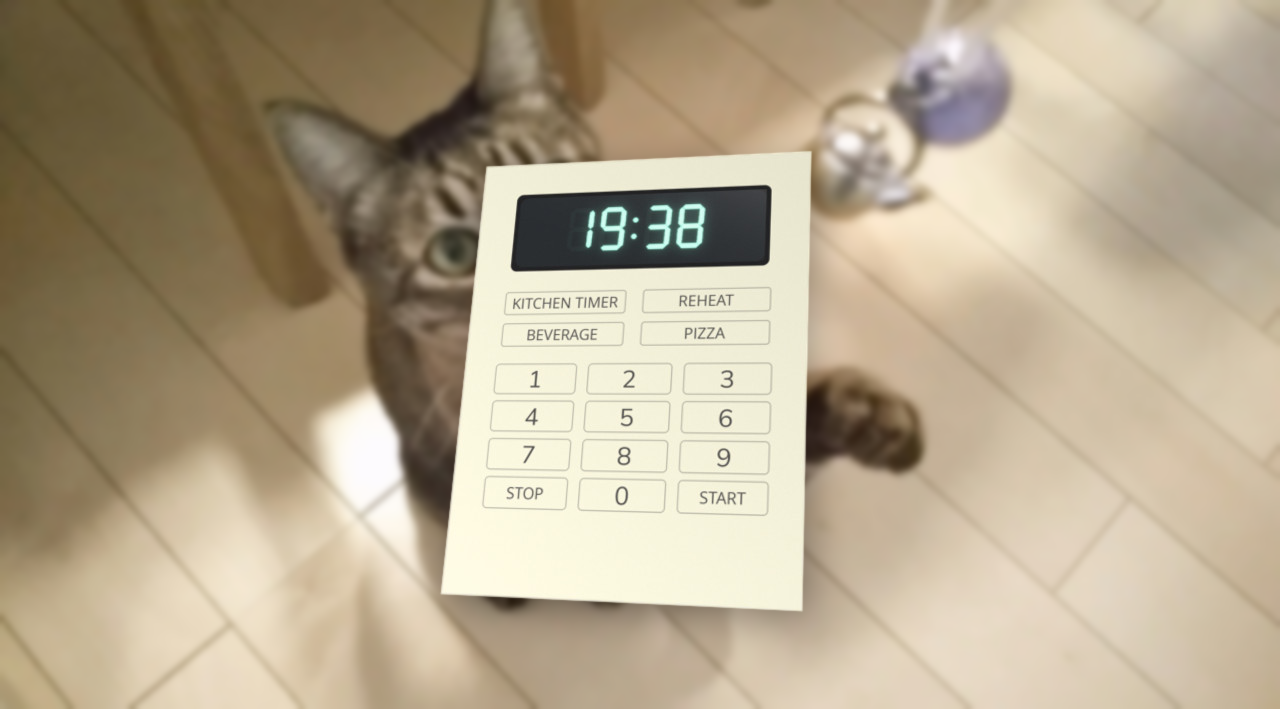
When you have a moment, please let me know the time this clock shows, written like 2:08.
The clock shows 19:38
